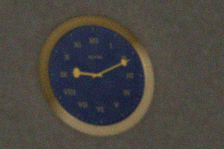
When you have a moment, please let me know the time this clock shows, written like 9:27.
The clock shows 9:11
